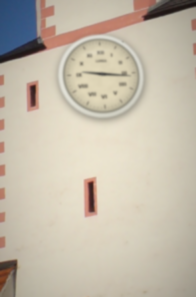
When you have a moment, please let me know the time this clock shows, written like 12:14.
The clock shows 9:16
